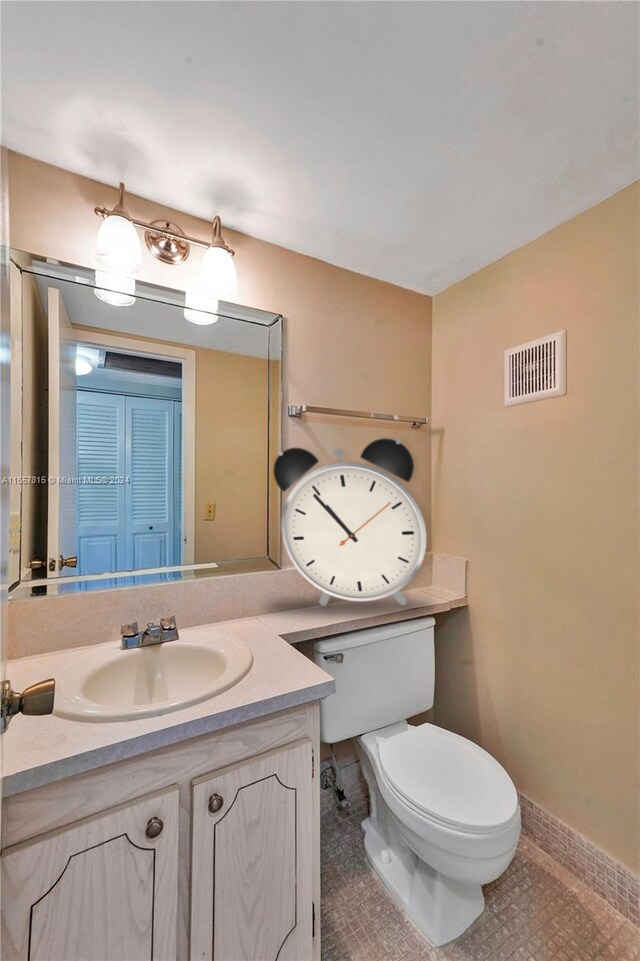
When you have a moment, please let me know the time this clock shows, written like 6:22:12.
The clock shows 10:54:09
